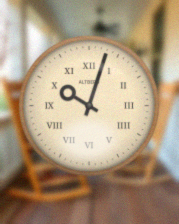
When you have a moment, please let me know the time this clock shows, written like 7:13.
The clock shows 10:03
